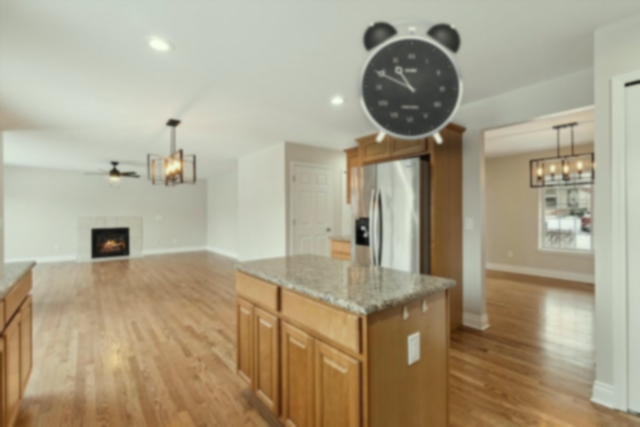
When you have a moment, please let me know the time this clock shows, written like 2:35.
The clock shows 10:49
